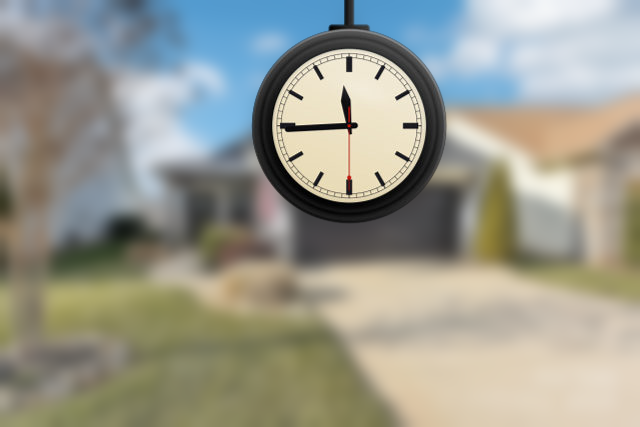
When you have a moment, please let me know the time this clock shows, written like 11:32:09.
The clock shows 11:44:30
